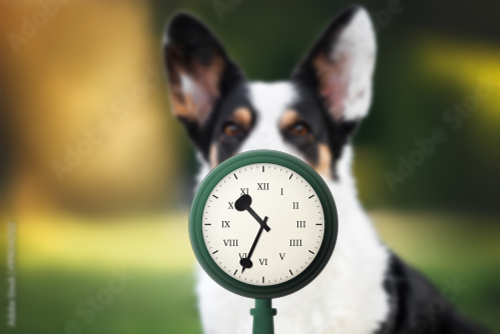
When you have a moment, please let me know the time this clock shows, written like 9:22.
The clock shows 10:34
